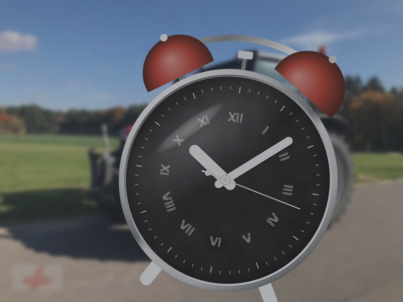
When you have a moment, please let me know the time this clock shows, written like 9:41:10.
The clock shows 10:08:17
